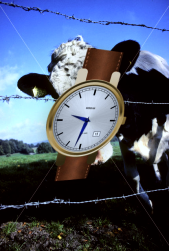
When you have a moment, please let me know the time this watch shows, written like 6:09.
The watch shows 9:32
